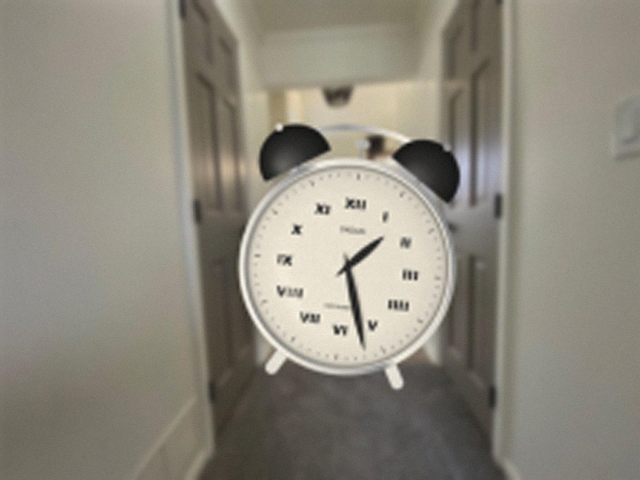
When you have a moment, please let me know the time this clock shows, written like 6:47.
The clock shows 1:27
